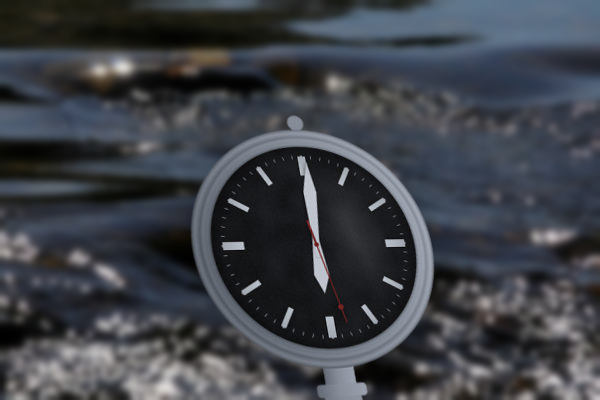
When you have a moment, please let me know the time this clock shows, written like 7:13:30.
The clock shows 6:00:28
